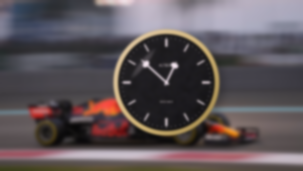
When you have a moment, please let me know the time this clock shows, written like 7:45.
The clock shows 12:52
